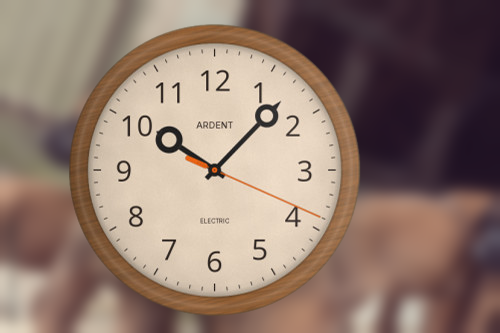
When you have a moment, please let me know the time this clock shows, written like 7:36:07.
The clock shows 10:07:19
